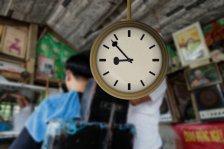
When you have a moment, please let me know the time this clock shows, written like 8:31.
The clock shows 8:53
